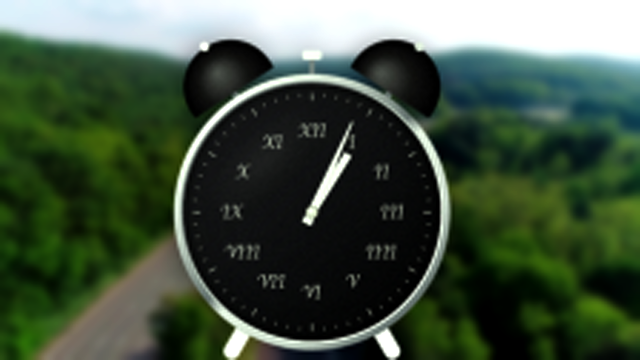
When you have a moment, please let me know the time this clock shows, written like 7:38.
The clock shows 1:04
